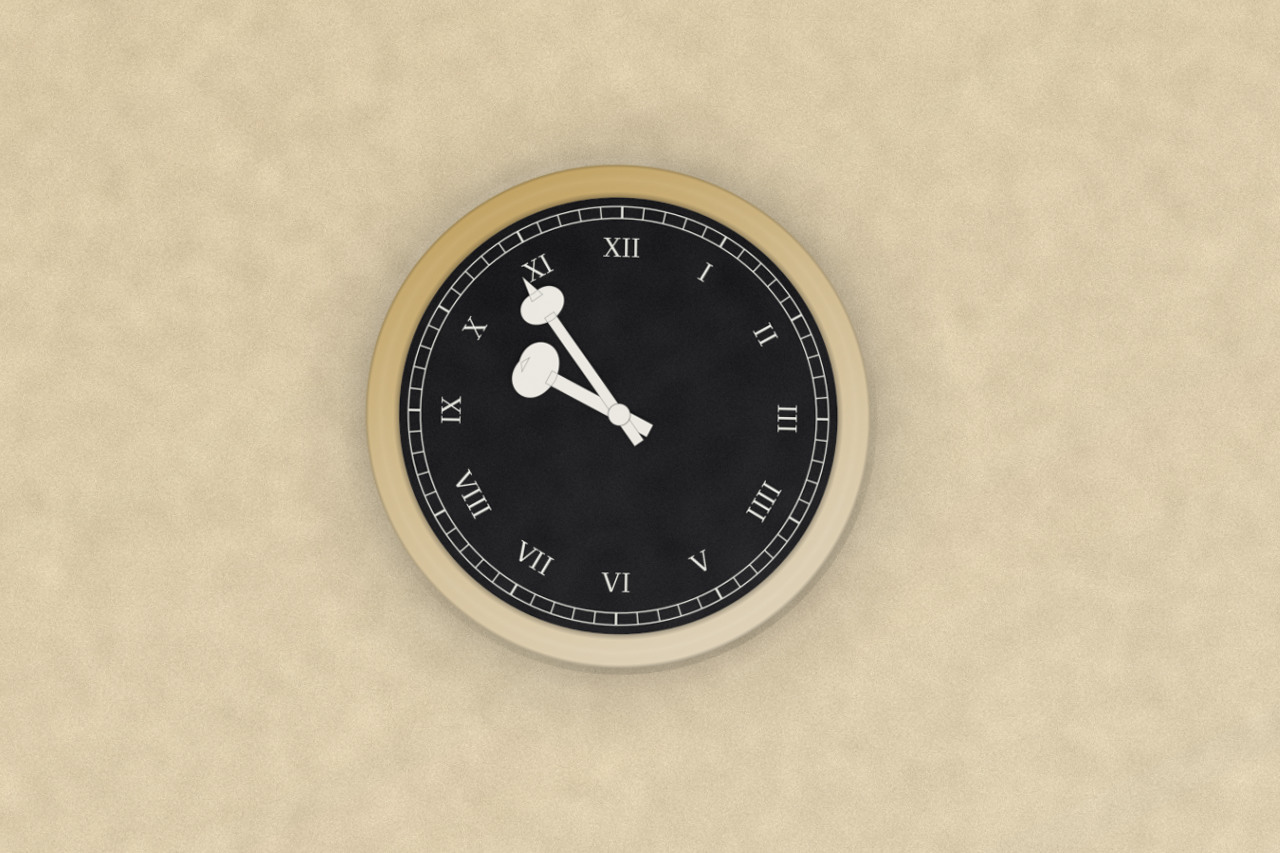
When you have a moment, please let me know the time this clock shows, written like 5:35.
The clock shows 9:54
